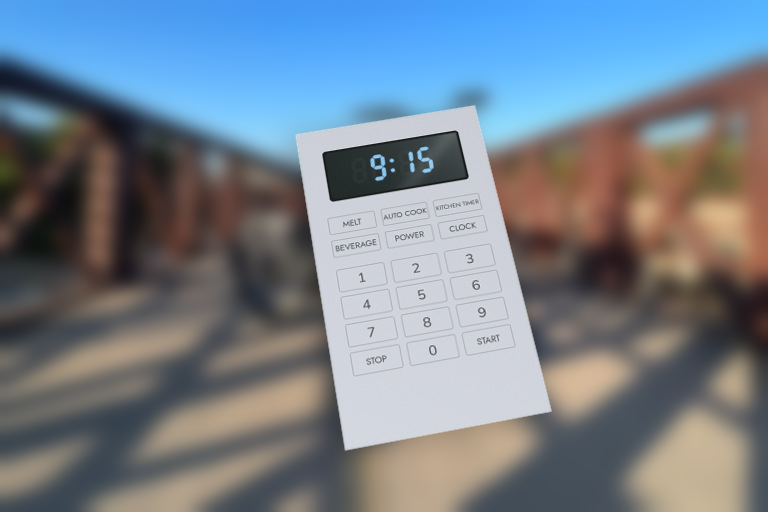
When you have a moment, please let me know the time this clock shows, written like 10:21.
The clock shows 9:15
